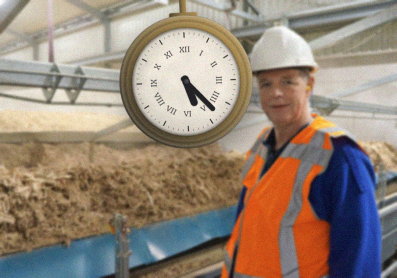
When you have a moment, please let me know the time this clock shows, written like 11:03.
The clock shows 5:23
